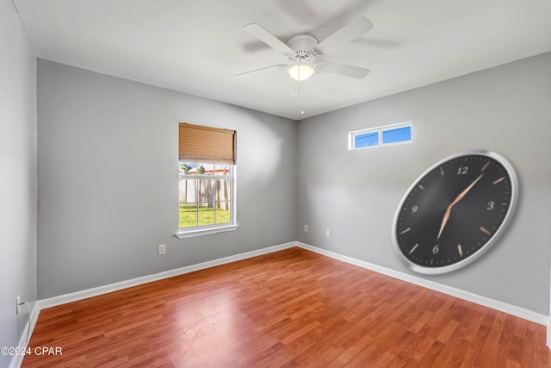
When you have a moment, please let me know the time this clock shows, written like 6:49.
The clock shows 6:06
